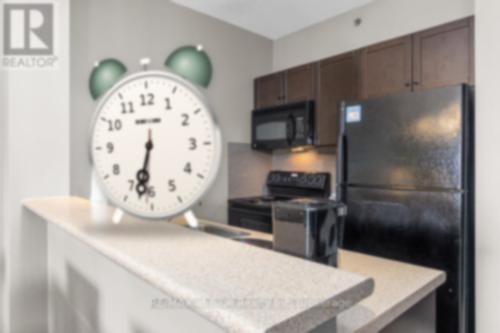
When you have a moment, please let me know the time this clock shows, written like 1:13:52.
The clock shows 6:32:31
